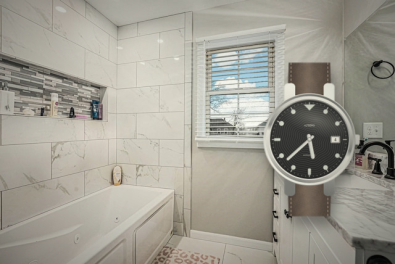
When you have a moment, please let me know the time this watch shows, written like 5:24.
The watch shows 5:38
